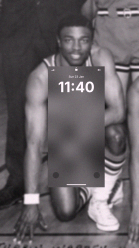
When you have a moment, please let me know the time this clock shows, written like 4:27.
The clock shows 11:40
